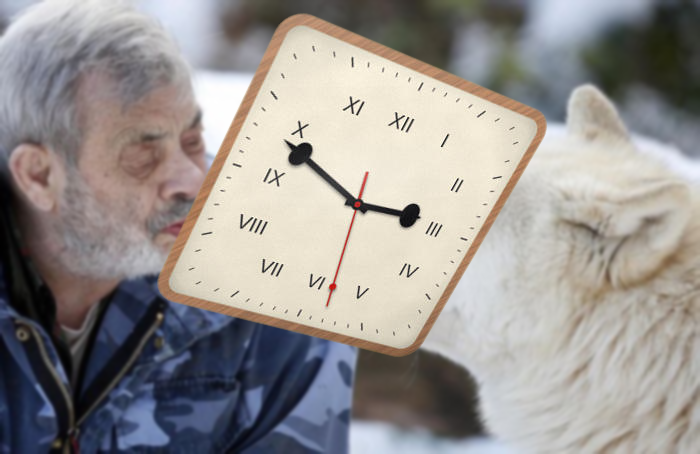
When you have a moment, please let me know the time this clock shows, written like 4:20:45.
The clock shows 2:48:28
